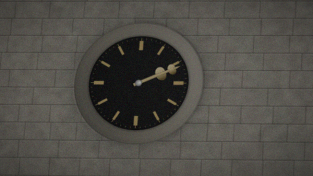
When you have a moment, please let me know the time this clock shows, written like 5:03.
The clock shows 2:11
